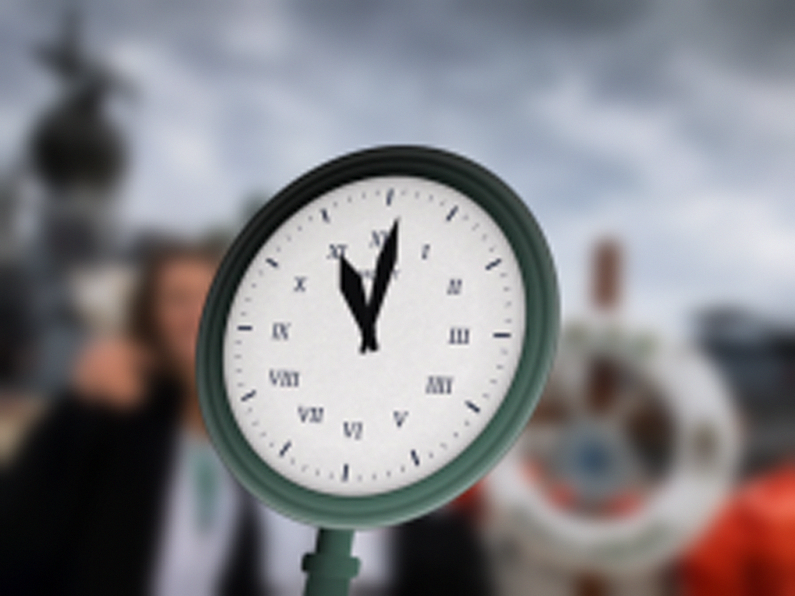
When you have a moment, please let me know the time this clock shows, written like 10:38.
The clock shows 11:01
